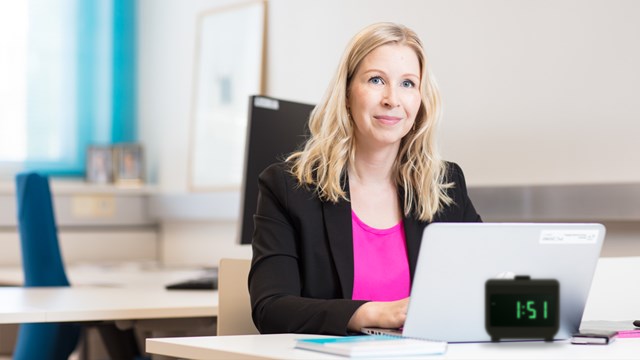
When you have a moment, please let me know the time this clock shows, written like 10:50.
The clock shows 1:51
